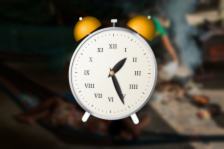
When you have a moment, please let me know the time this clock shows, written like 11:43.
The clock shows 1:26
